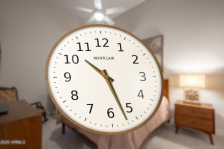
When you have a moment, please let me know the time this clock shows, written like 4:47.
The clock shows 10:27
